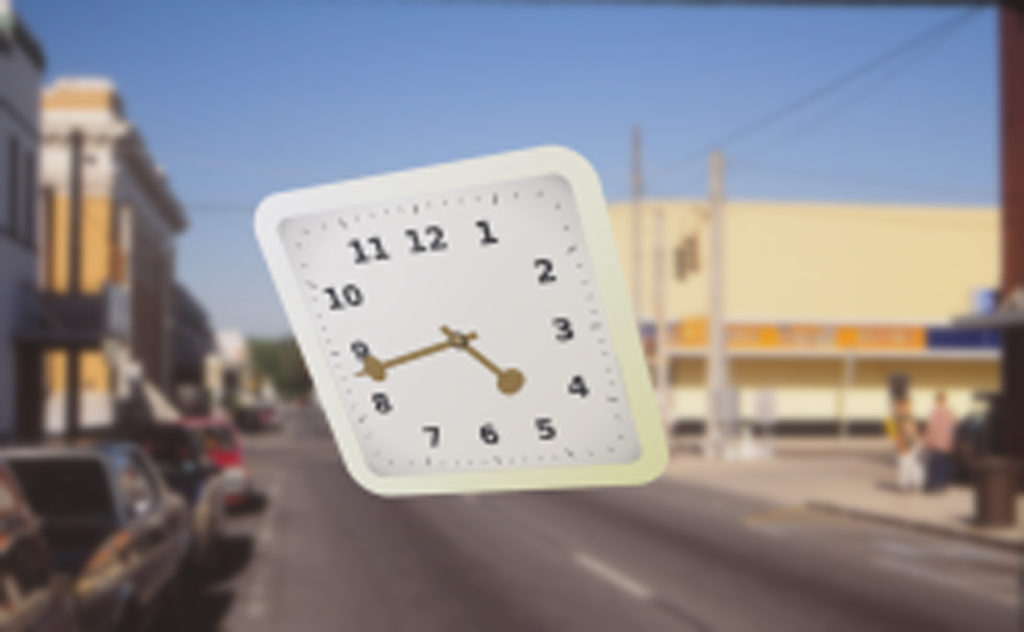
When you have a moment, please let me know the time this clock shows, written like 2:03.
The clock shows 4:43
